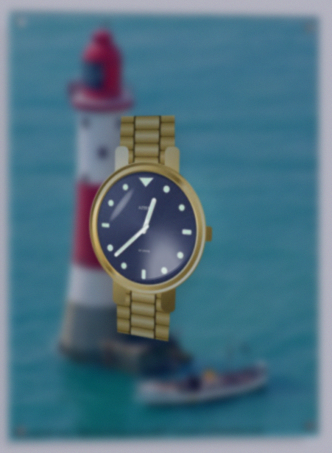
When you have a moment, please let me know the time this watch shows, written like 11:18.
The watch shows 12:38
